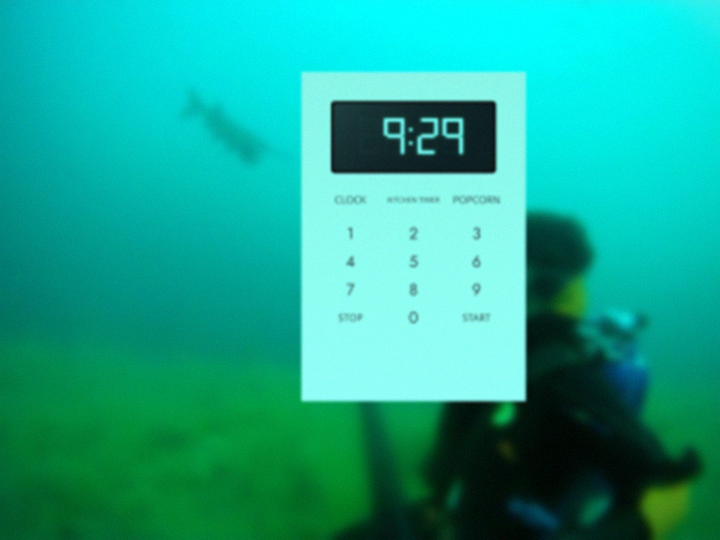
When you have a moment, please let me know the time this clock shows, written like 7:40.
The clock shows 9:29
